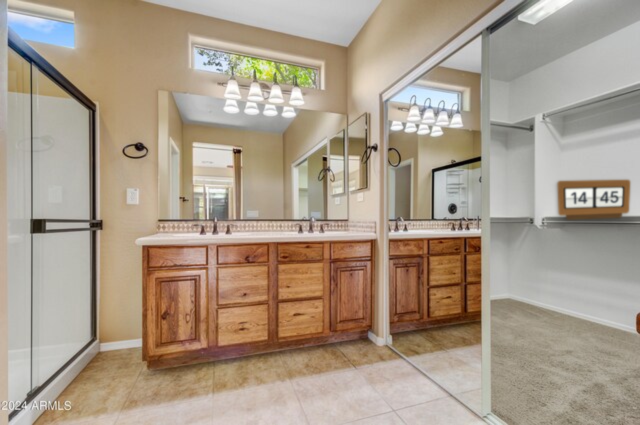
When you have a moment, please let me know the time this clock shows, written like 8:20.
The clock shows 14:45
